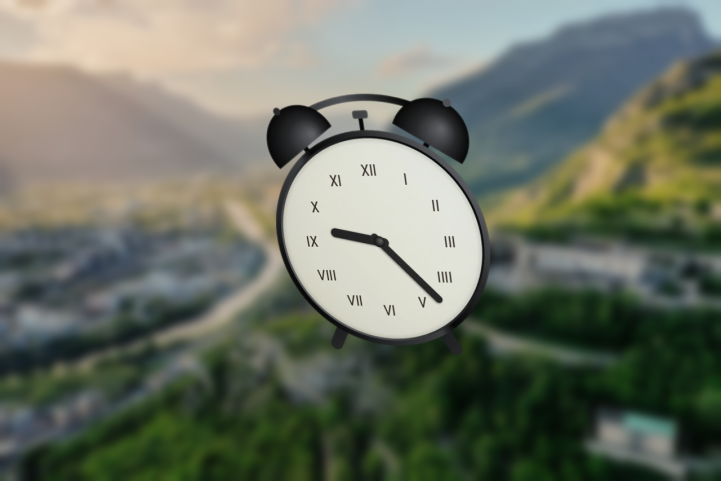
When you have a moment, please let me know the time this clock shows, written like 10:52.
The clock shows 9:23
